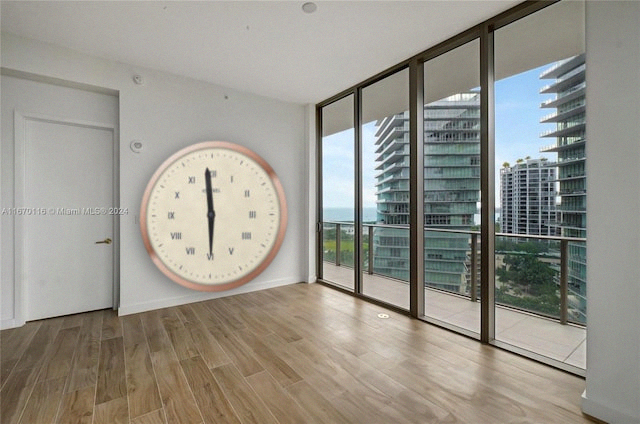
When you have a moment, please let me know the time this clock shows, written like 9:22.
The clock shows 5:59
